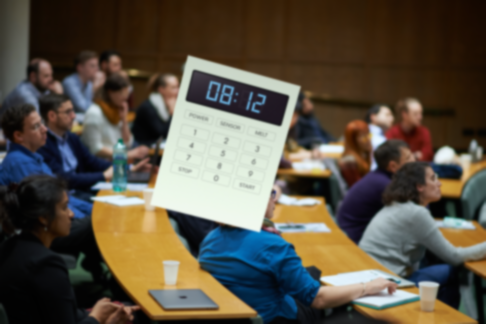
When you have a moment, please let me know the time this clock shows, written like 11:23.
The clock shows 8:12
